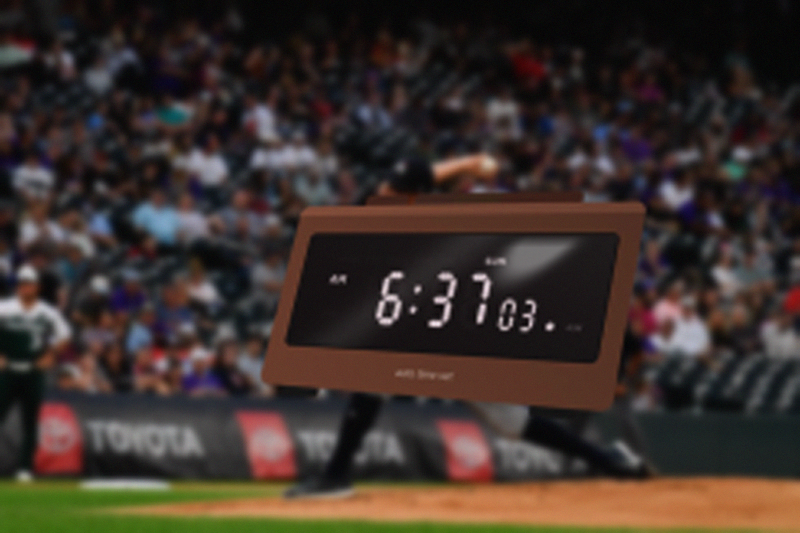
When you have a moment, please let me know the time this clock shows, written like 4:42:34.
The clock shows 6:37:03
